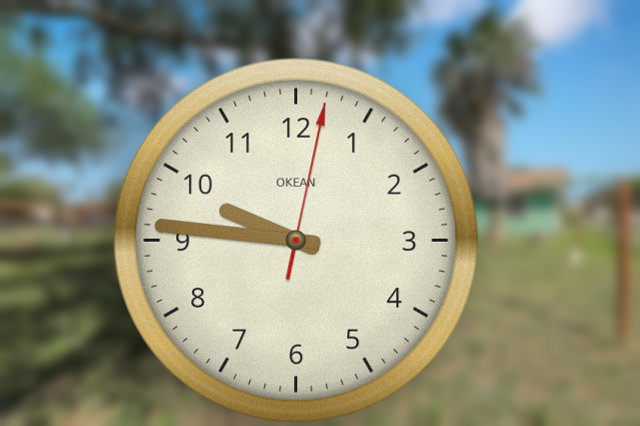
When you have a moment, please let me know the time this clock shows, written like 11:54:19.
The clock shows 9:46:02
